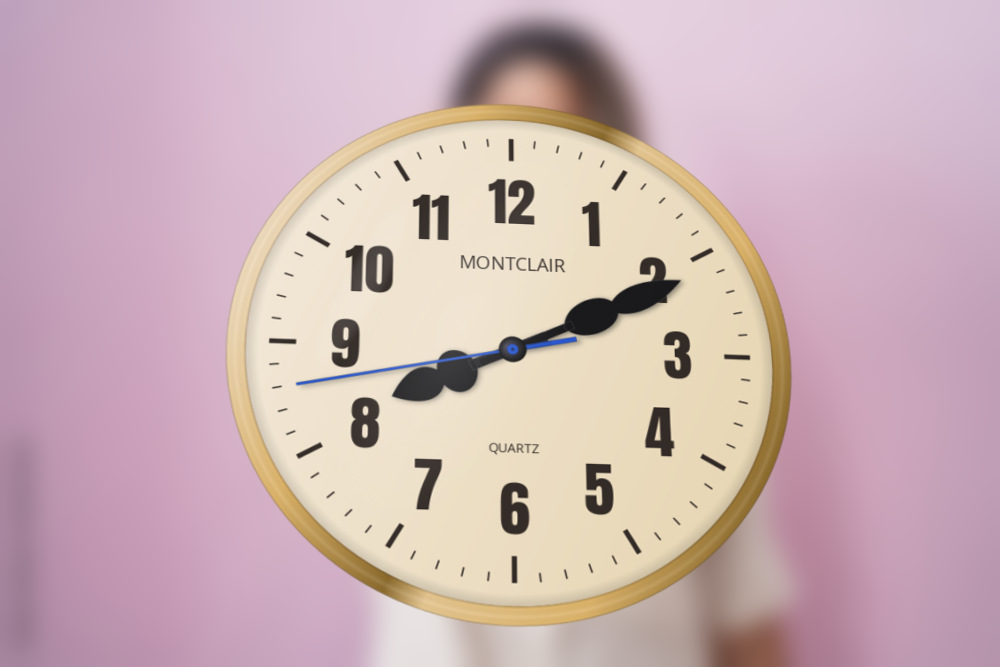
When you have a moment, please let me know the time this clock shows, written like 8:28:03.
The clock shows 8:10:43
